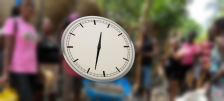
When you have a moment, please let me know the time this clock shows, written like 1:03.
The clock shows 12:33
